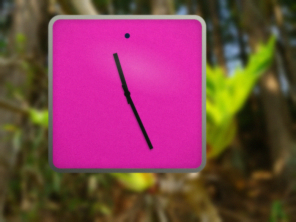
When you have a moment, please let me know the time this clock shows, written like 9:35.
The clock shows 11:26
